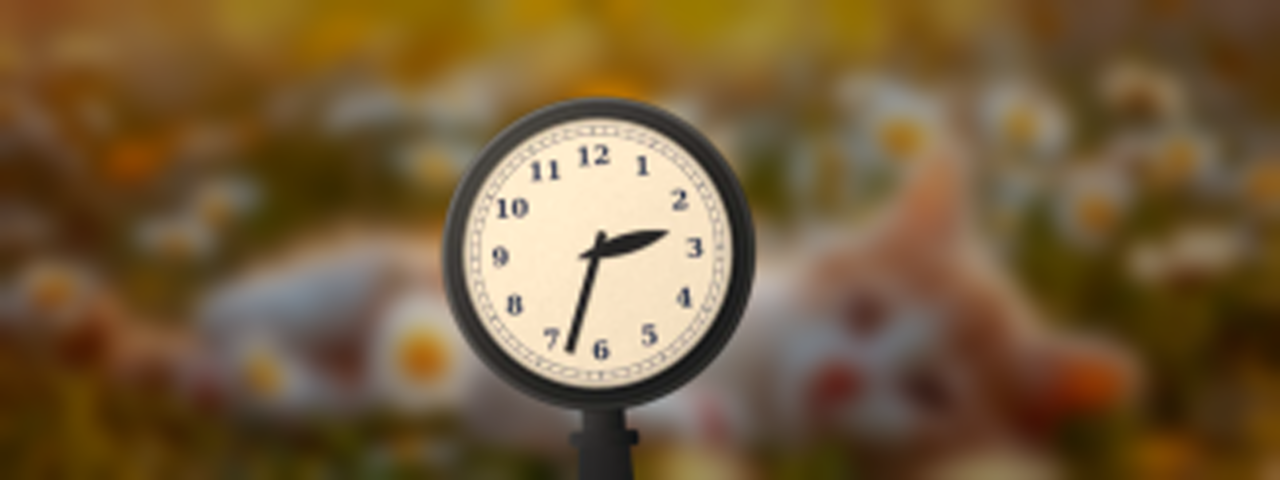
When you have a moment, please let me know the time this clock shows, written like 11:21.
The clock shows 2:33
